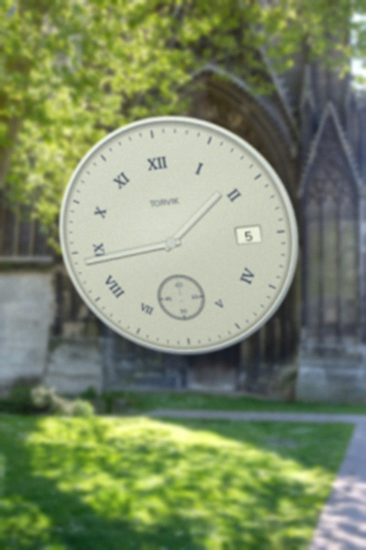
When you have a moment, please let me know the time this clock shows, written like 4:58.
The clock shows 1:44
